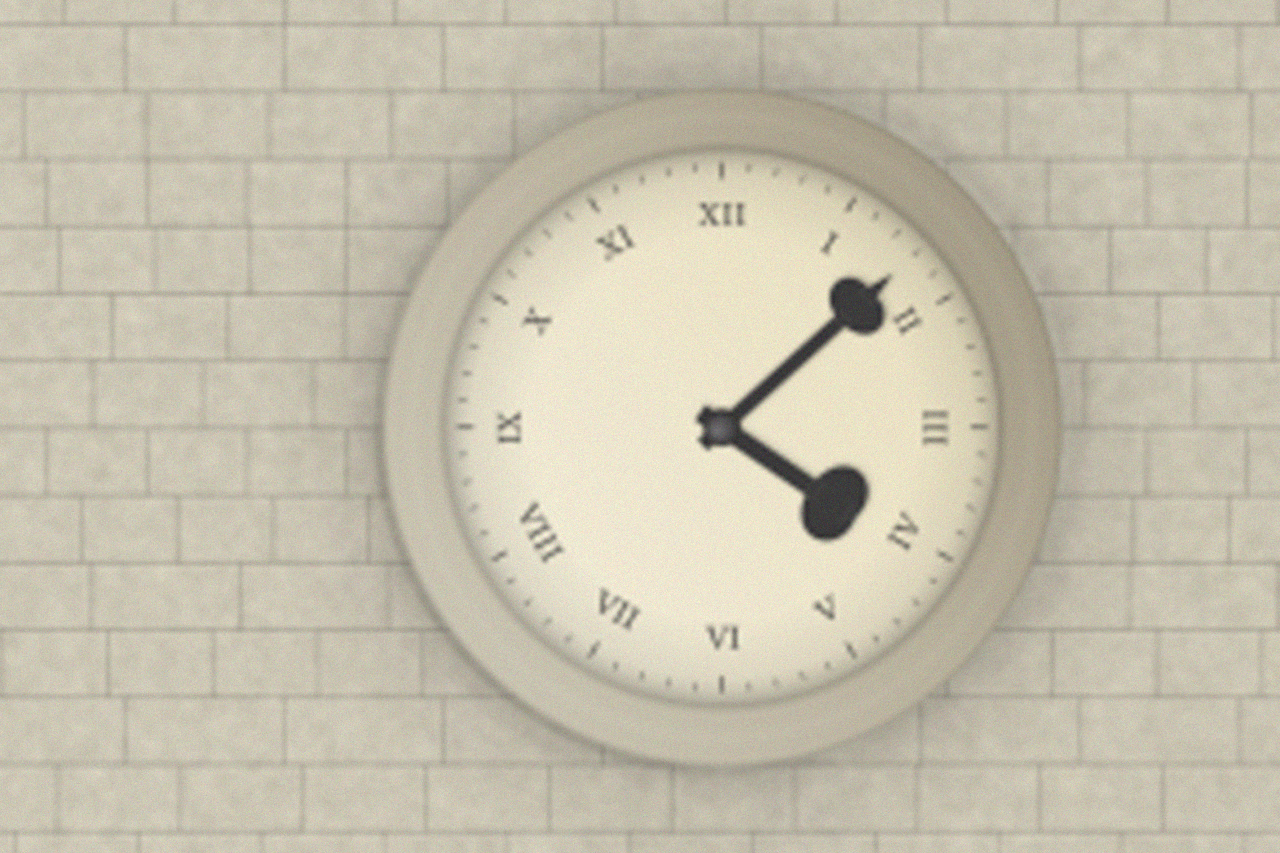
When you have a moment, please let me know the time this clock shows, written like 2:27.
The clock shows 4:08
